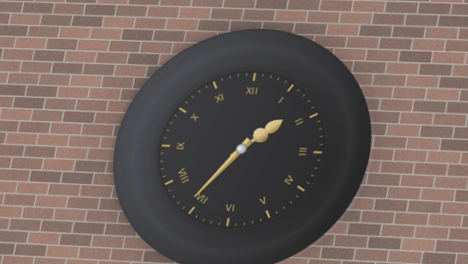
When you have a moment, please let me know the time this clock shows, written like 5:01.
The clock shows 1:36
